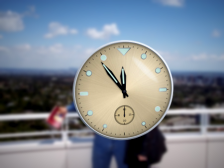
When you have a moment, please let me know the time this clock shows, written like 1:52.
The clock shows 11:54
